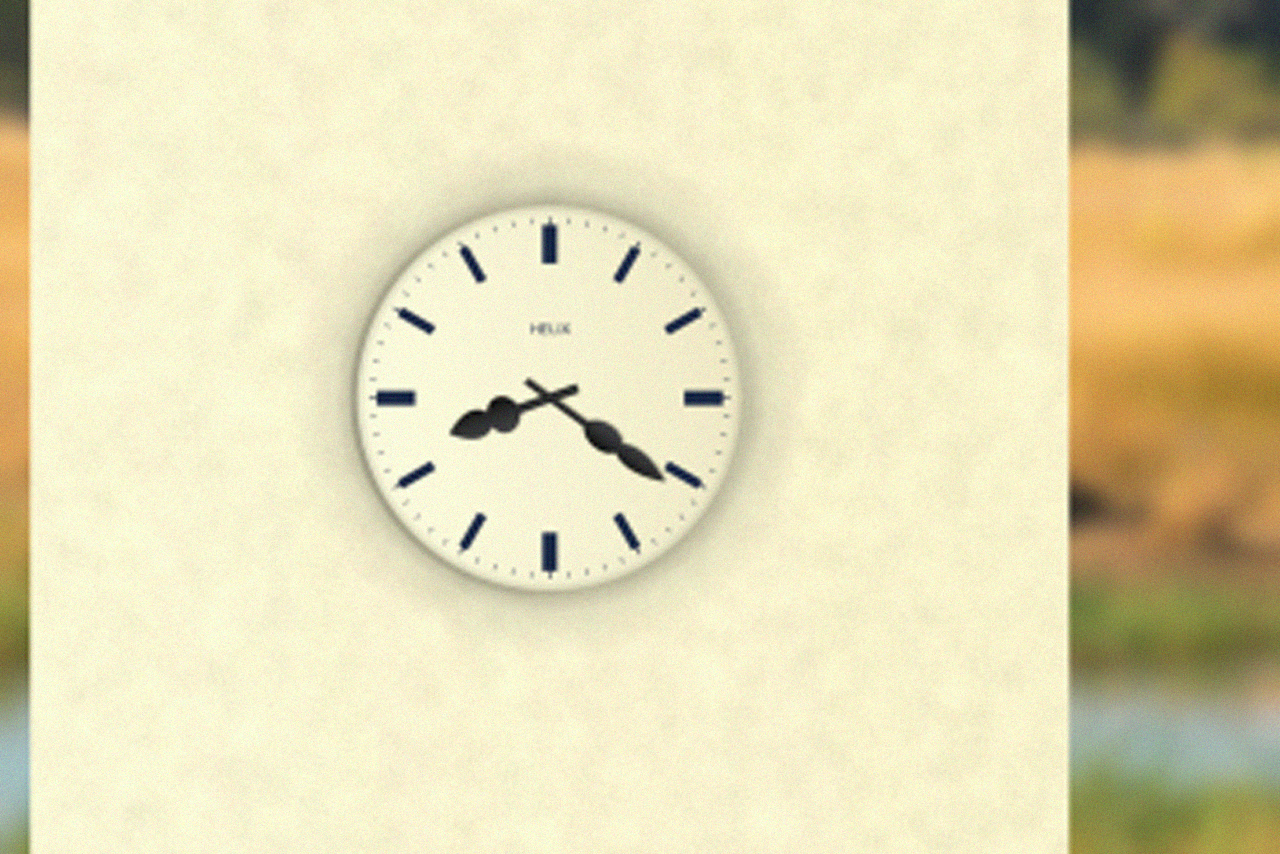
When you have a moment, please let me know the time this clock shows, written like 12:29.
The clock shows 8:21
